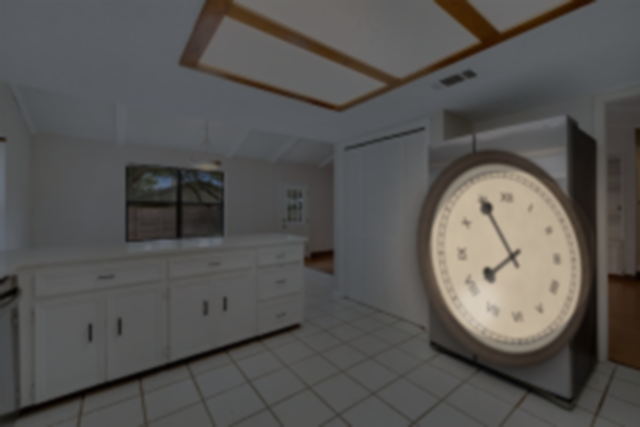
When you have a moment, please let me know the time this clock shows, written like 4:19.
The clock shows 7:55
